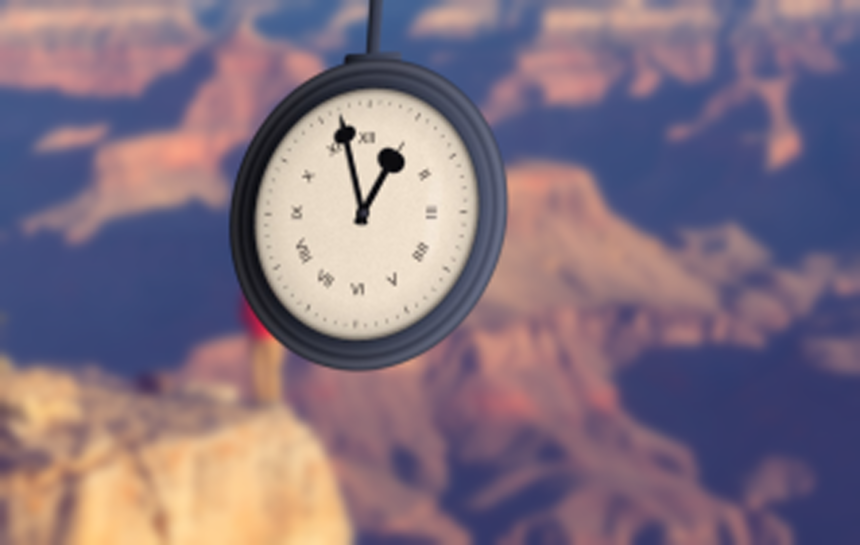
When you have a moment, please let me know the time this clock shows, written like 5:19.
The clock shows 12:57
